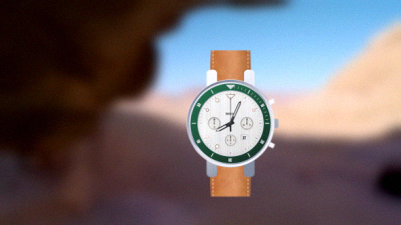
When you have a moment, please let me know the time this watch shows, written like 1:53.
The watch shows 8:04
